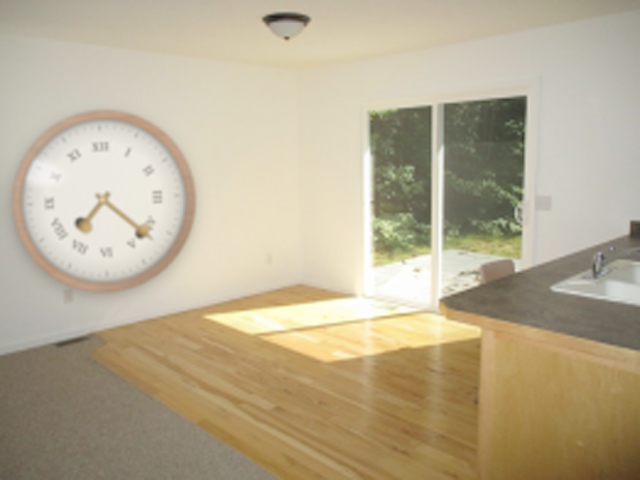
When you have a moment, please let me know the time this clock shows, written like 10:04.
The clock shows 7:22
